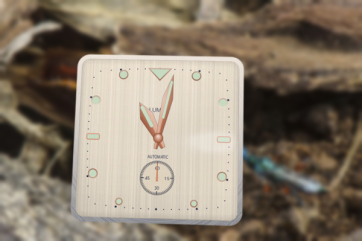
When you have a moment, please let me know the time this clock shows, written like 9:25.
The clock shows 11:02
